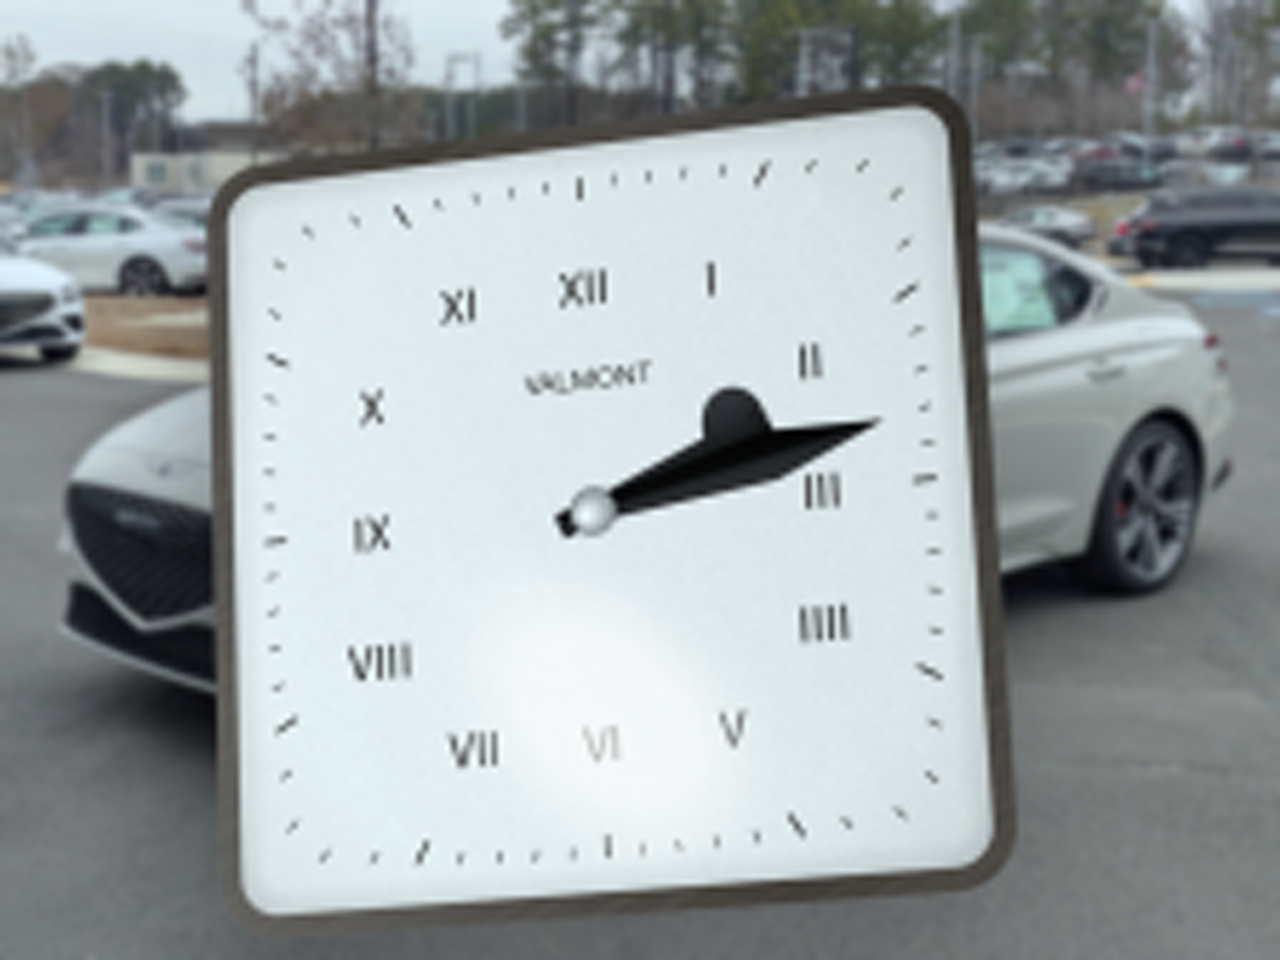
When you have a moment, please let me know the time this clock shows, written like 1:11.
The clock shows 2:13
